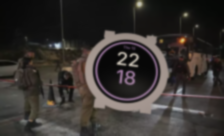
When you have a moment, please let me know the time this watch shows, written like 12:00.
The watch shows 22:18
